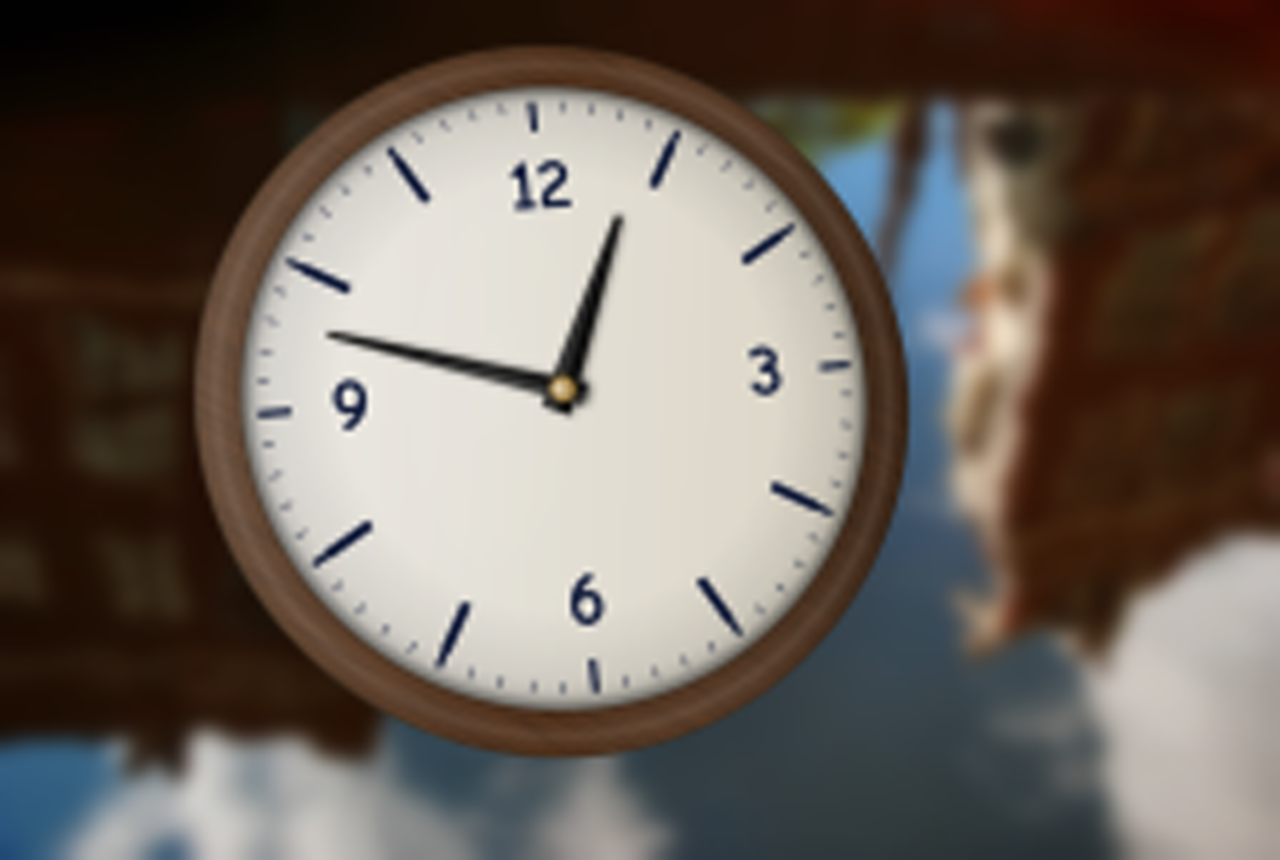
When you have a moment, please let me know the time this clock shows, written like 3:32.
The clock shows 12:48
